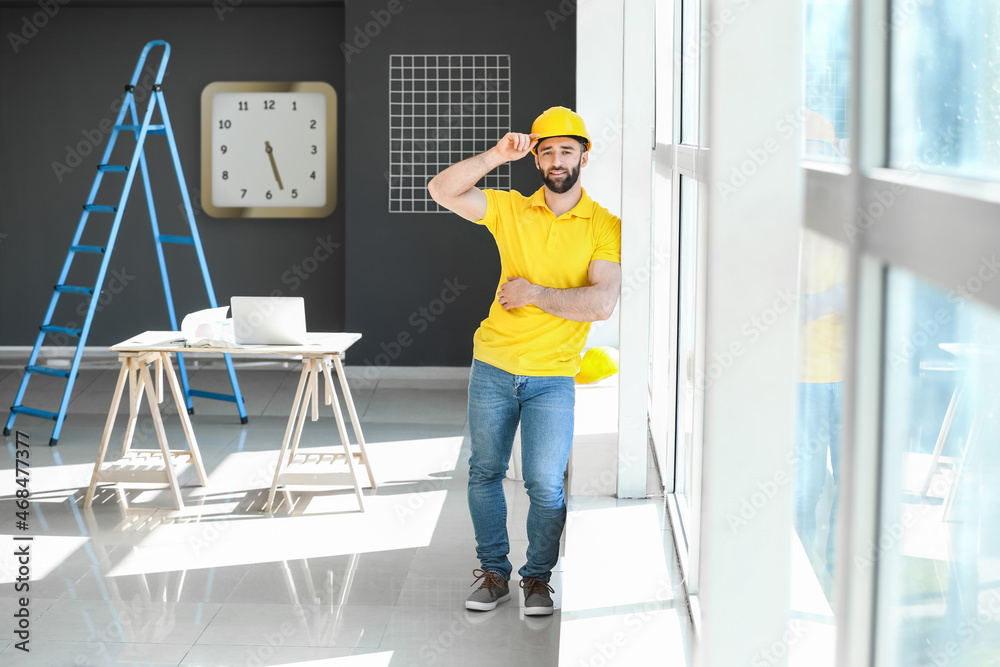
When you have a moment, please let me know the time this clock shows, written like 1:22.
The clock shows 5:27
